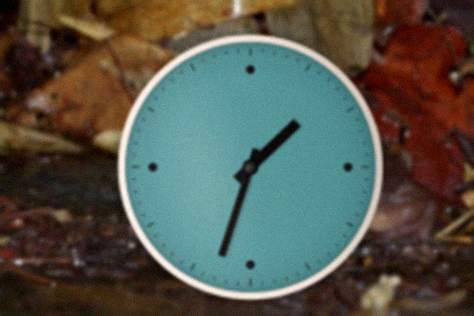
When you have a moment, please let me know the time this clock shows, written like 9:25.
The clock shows 1:33
